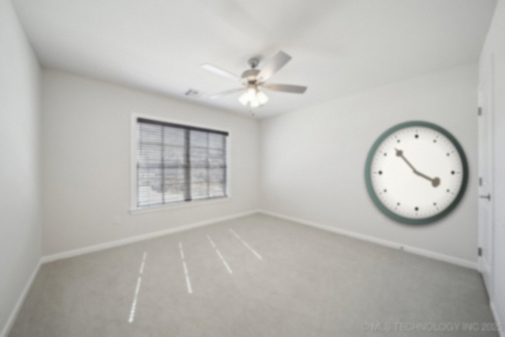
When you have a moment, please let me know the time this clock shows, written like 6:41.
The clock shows 3:53
